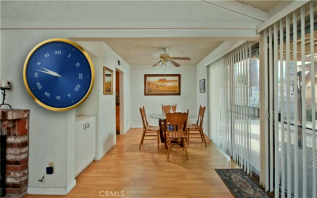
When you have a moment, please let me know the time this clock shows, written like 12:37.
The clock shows 9:47
